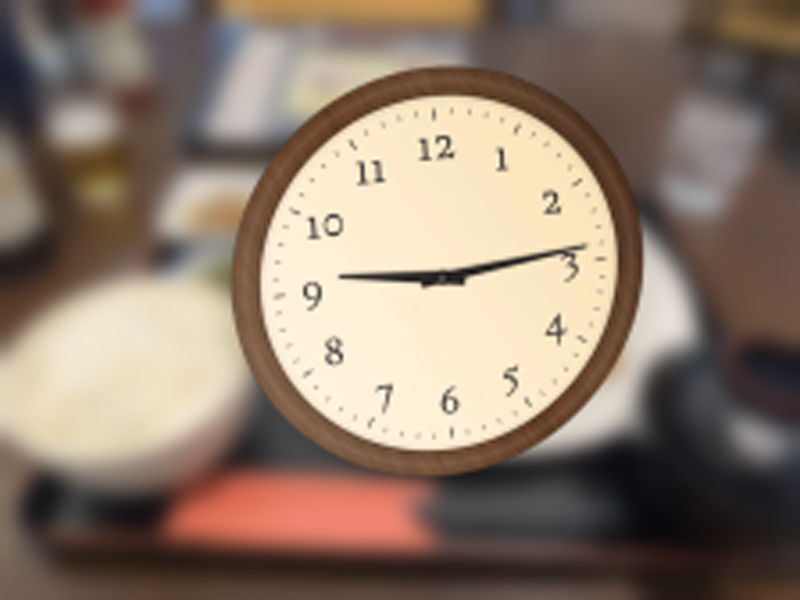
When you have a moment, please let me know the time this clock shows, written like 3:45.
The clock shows 9:14
